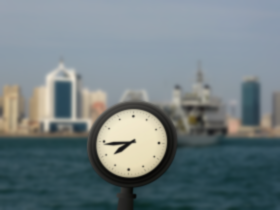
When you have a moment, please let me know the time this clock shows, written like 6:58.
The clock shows 7:44
